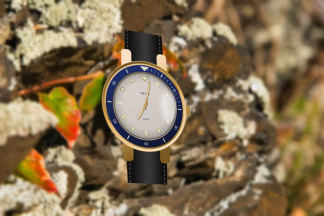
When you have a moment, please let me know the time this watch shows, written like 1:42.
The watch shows 7:02
